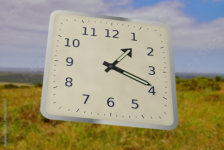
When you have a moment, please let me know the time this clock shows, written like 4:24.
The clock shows 1:19
